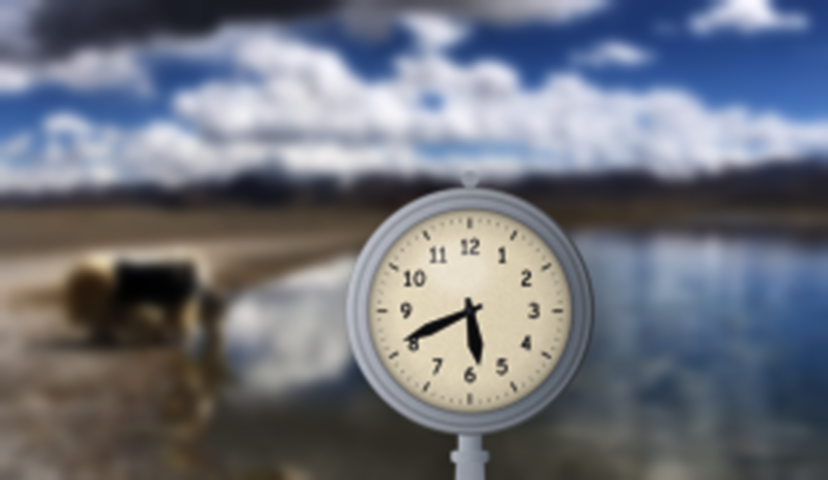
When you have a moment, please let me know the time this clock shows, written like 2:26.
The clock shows 5:41
